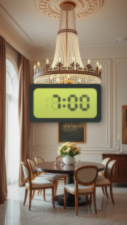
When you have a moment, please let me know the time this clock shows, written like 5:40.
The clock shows 7:00
